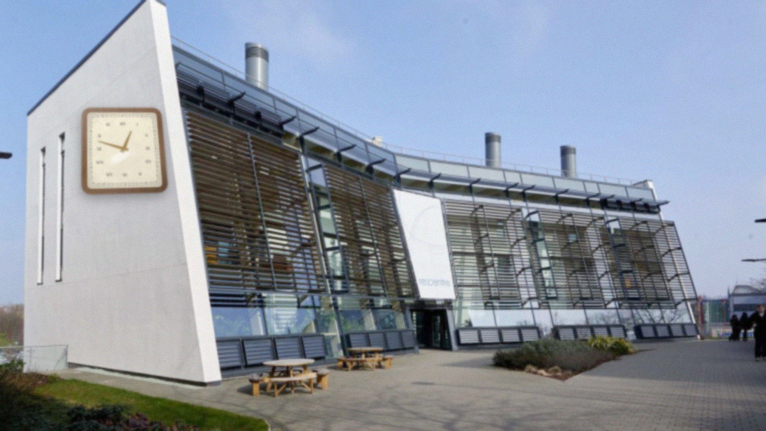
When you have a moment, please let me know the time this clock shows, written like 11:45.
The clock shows 12:48
